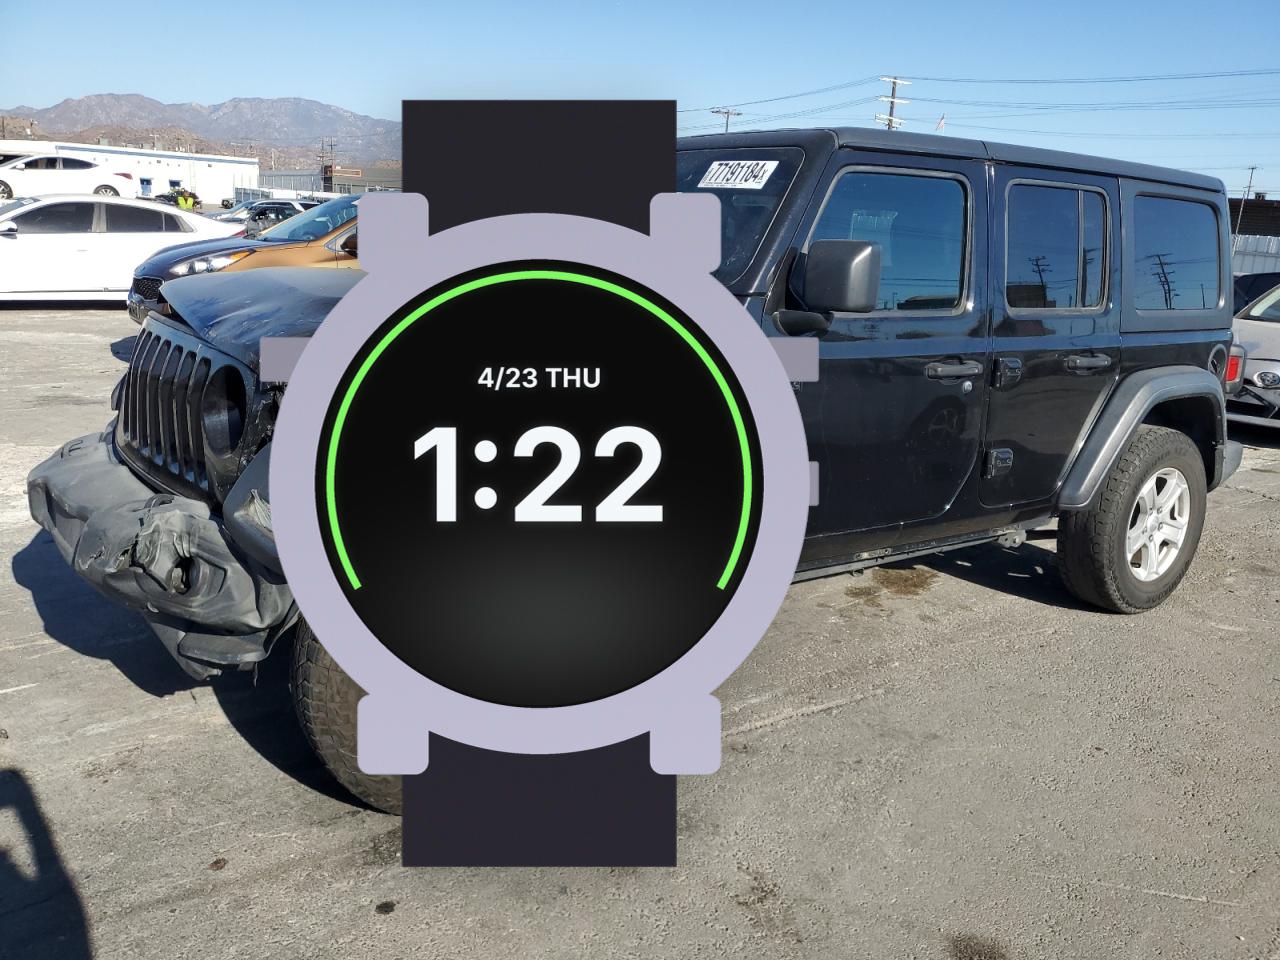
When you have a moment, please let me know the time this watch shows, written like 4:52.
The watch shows 1:22
